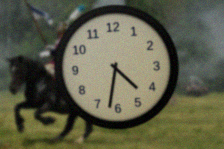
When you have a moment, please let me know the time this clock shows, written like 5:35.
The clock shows 4:32
